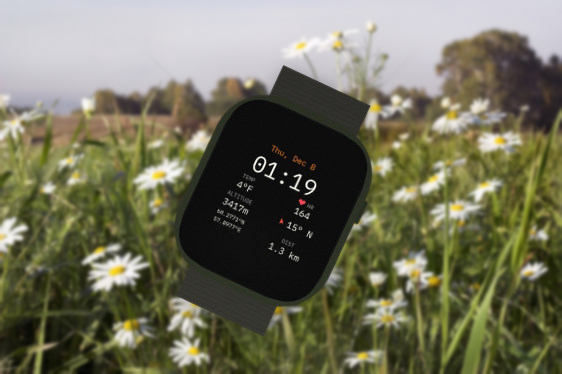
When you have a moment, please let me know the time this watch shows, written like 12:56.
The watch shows 1:19
